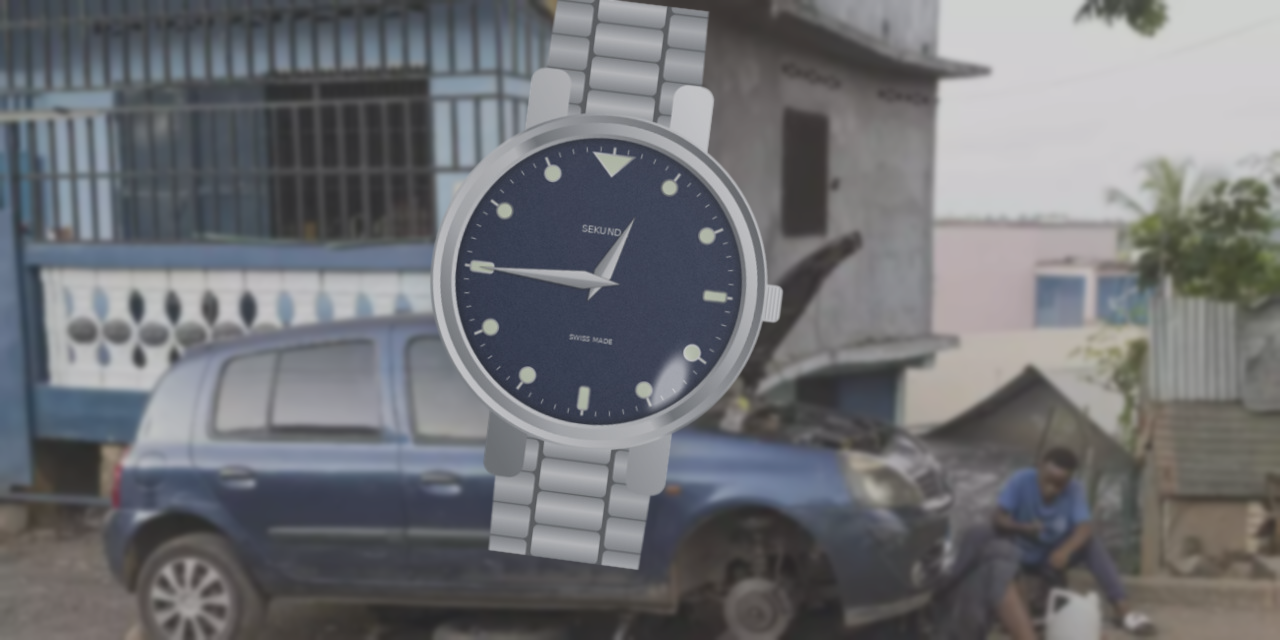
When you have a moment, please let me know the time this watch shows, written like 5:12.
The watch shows 12:45
